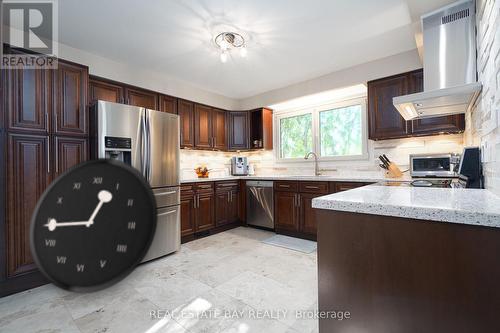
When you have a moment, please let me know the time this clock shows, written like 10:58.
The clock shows 12:44
